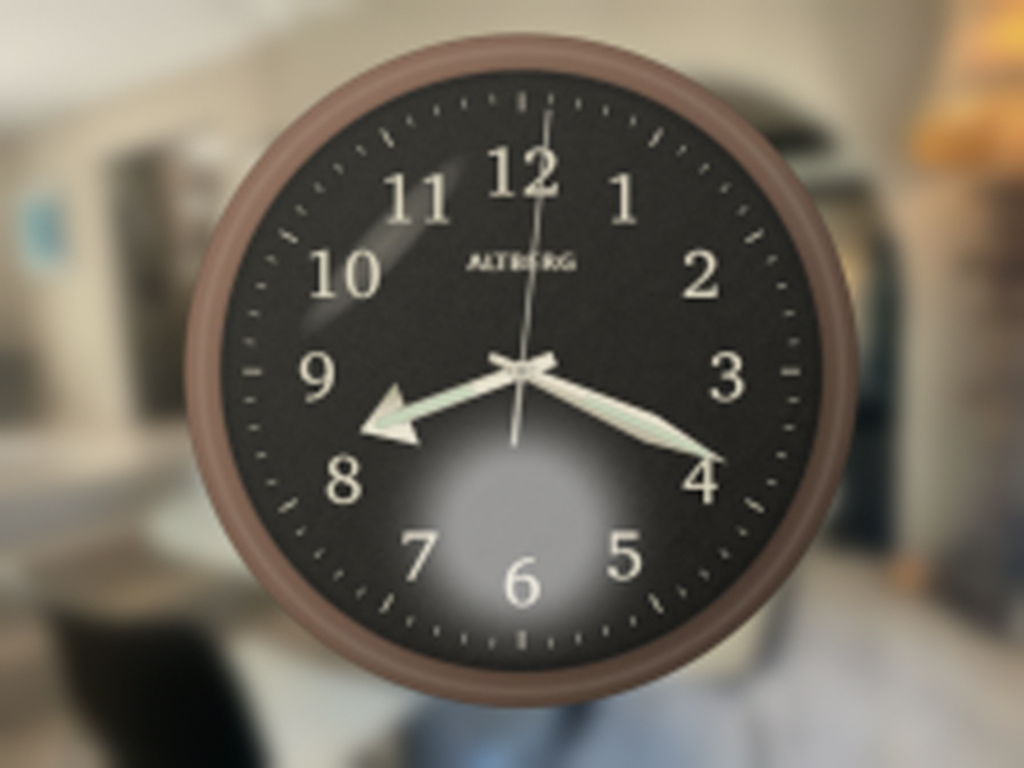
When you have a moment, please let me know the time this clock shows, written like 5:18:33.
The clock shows 8:19:01
